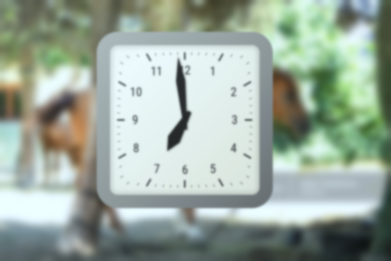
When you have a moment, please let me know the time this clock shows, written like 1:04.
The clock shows 6:59
